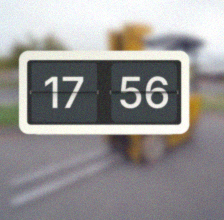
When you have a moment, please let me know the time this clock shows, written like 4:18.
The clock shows 17:56
